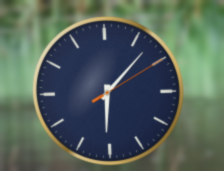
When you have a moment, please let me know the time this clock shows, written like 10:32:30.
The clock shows 6:07:10
